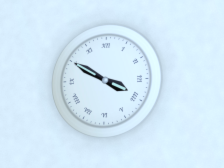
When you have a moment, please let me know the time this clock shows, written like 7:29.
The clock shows 3:50
